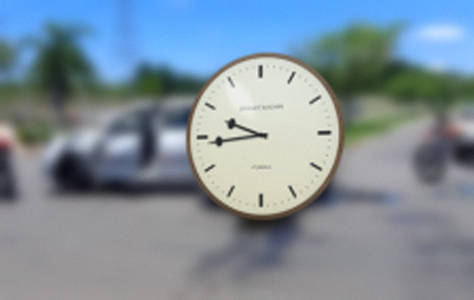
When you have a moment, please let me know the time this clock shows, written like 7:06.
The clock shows 9:44
